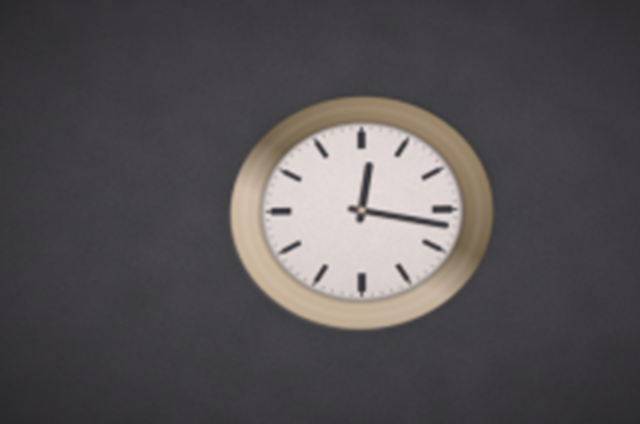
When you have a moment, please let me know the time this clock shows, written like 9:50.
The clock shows 12:17
